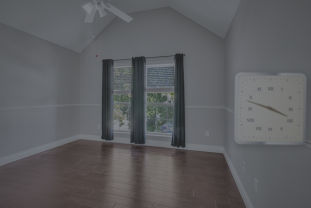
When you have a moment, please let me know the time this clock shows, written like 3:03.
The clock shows 3:48
